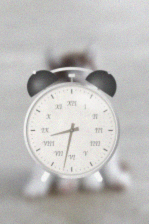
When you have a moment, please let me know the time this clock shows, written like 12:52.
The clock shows 8:32
